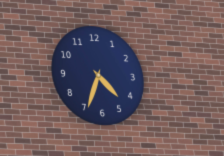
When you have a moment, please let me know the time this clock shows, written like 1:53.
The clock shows 4:34
